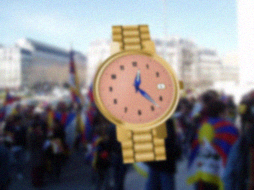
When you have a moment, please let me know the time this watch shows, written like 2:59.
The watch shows 12:23
